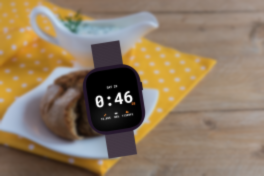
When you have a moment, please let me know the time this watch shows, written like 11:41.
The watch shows 0:46
